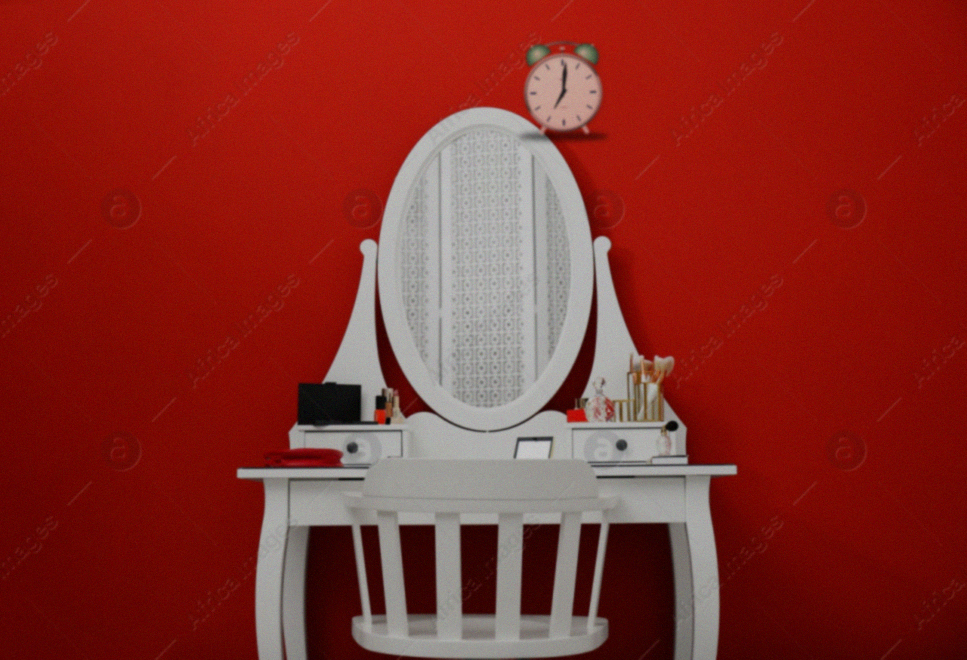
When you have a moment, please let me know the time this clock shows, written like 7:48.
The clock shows 7:01
